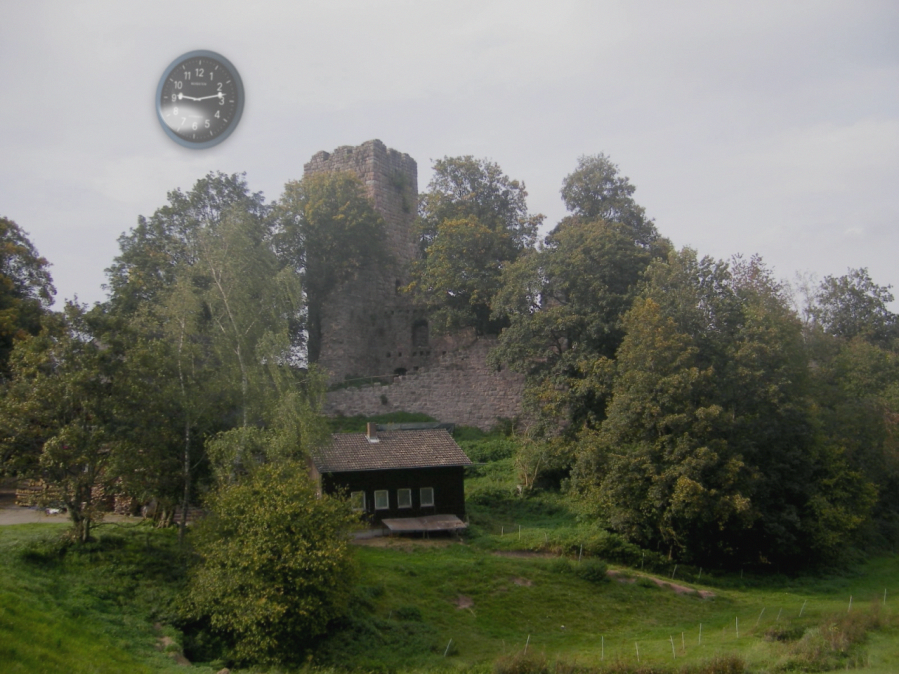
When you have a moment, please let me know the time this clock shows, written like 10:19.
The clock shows 9:13
